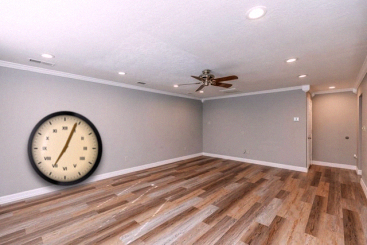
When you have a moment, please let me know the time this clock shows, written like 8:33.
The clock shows 7:04
